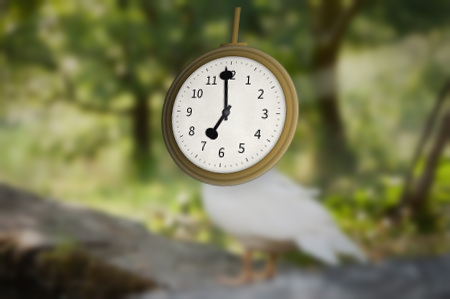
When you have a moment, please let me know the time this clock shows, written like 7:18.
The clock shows 6:59
